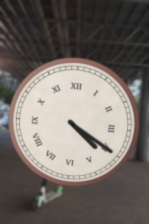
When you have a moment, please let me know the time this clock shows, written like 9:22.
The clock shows 4:20
